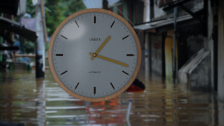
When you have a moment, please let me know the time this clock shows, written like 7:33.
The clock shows 1:18
